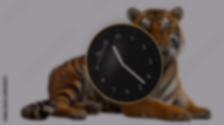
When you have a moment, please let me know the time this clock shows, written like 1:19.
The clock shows 11:23
